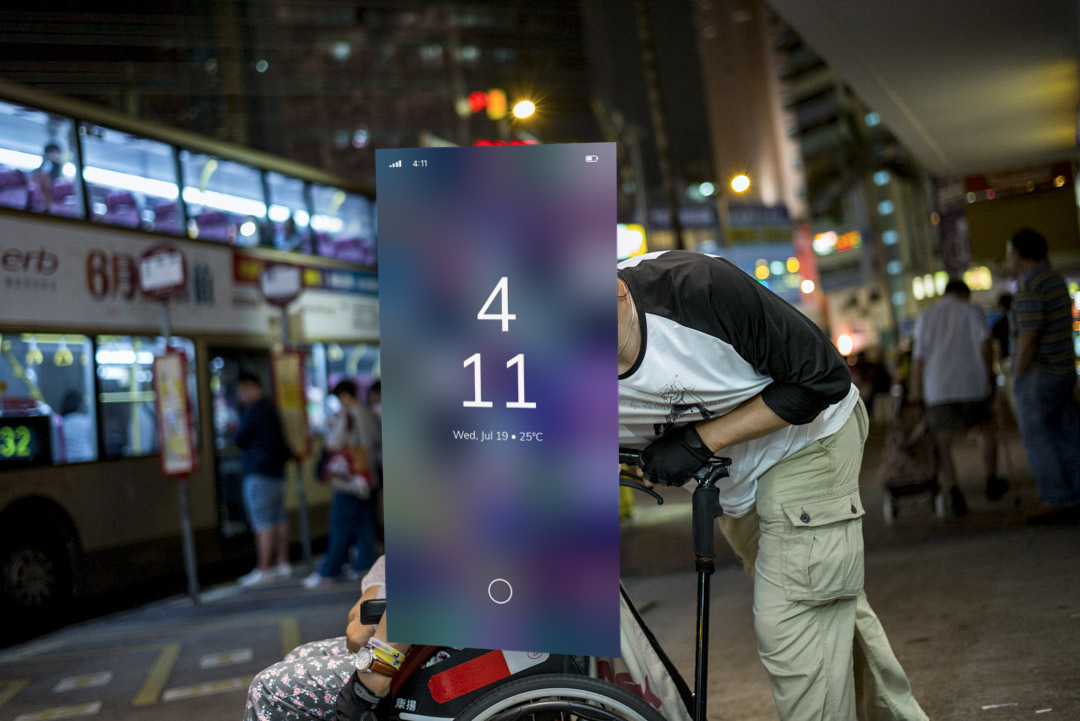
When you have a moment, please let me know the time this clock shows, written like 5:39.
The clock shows 4:11
